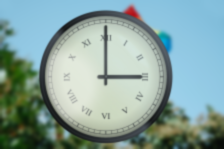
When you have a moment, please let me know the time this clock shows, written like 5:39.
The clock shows 3:00
